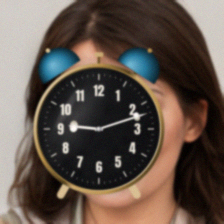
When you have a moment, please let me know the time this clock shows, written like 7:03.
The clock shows 9:12
